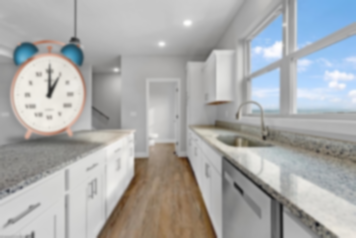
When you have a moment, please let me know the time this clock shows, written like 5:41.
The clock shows 1:00
